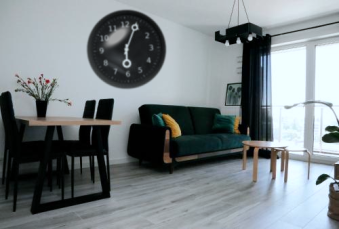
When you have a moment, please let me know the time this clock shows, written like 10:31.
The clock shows 6:04
